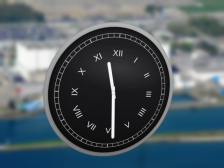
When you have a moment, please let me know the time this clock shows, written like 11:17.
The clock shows 11:29
